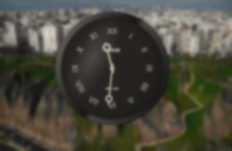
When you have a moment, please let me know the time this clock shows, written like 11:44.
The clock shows 11:31
